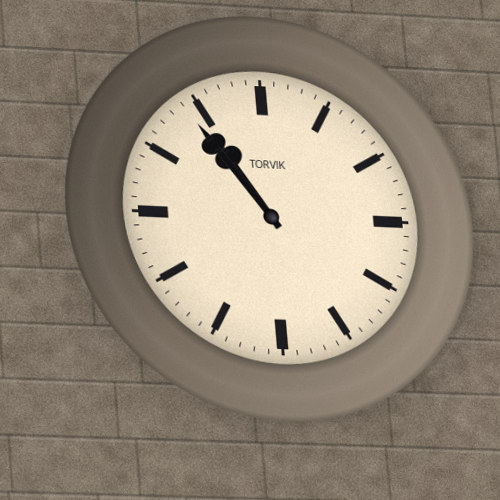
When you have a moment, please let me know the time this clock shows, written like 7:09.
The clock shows 10:54
